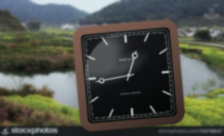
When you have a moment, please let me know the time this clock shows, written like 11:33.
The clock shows 12:44
